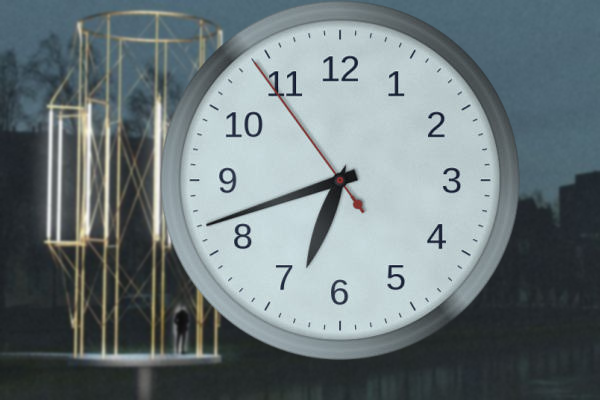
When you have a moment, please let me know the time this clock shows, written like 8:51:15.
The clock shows 6:41:54
